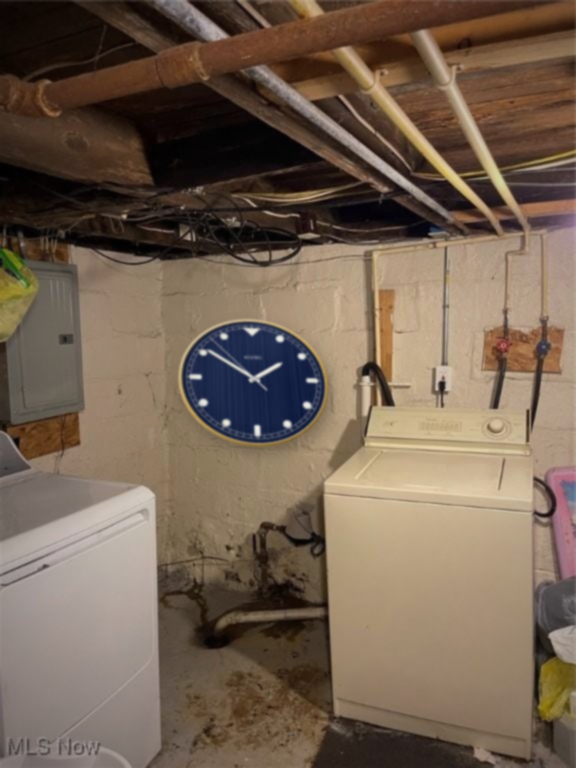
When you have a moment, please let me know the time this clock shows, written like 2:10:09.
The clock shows 1:50:53
